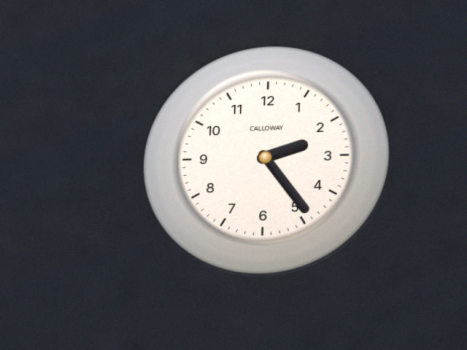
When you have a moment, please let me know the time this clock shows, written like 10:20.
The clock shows 2:24
